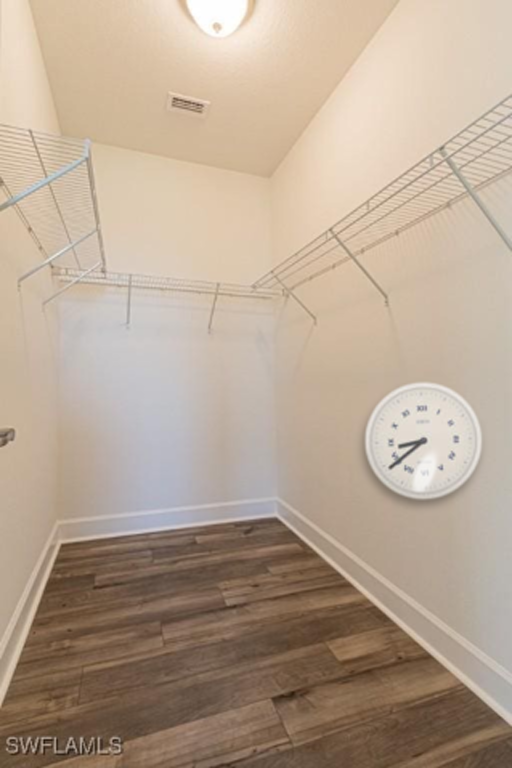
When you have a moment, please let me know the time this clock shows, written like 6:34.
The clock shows 8:39
